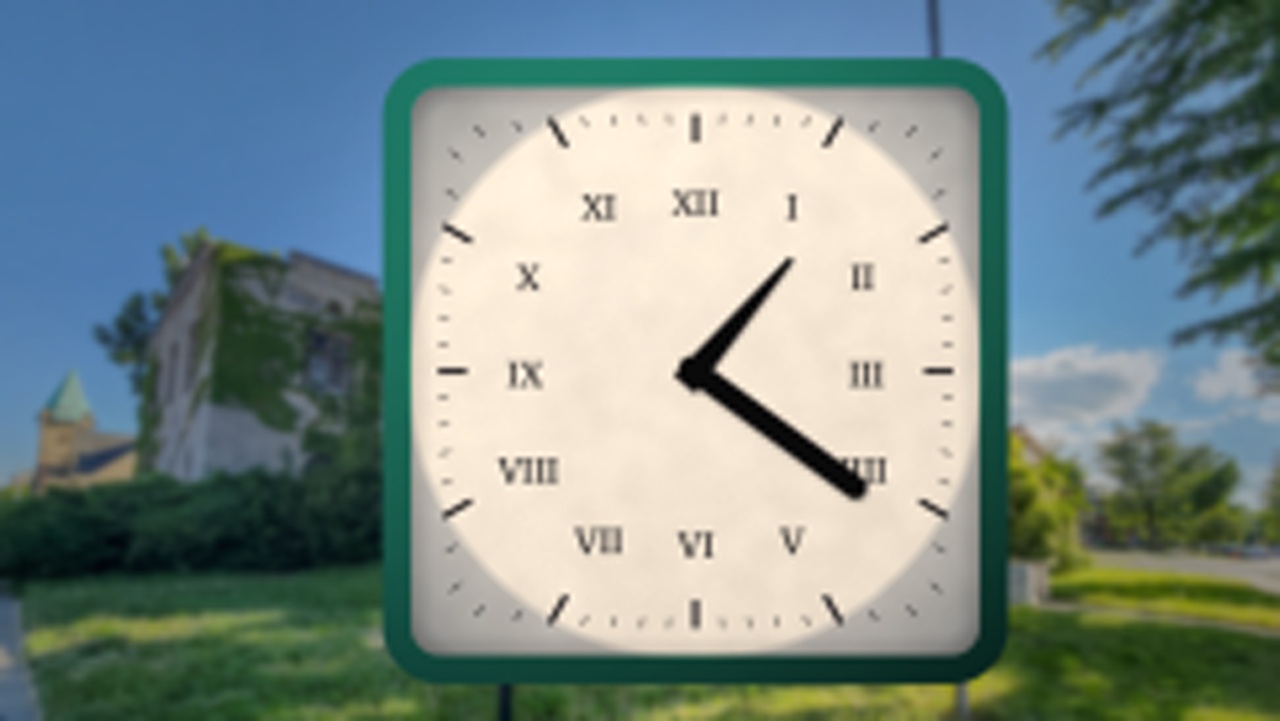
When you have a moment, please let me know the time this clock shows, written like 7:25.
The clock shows 1:21
